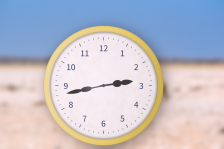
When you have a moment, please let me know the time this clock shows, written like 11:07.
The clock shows 2:43
